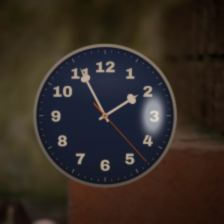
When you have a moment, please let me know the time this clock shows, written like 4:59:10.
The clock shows 1:55:23
